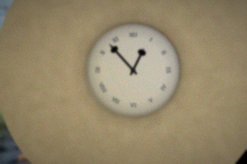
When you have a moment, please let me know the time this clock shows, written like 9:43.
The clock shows 12:53
